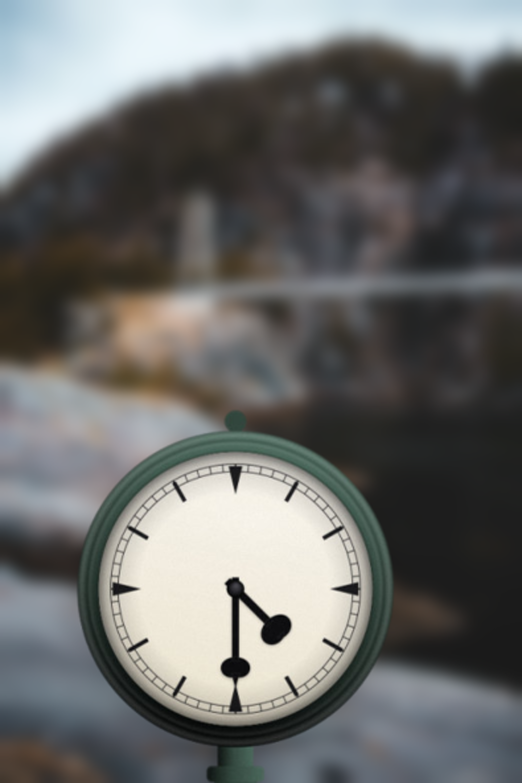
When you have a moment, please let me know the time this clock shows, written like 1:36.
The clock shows 4:30
